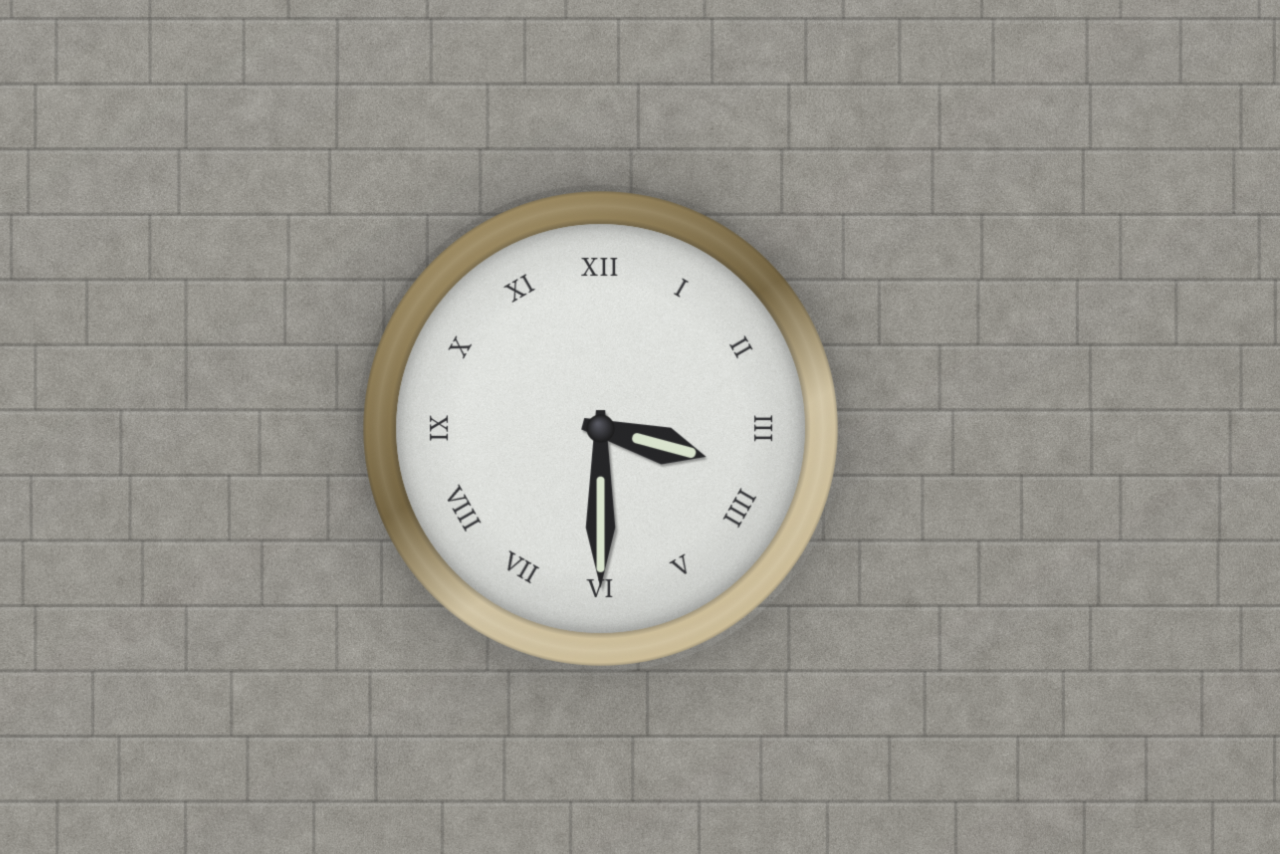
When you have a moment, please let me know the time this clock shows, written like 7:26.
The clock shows 3:30
